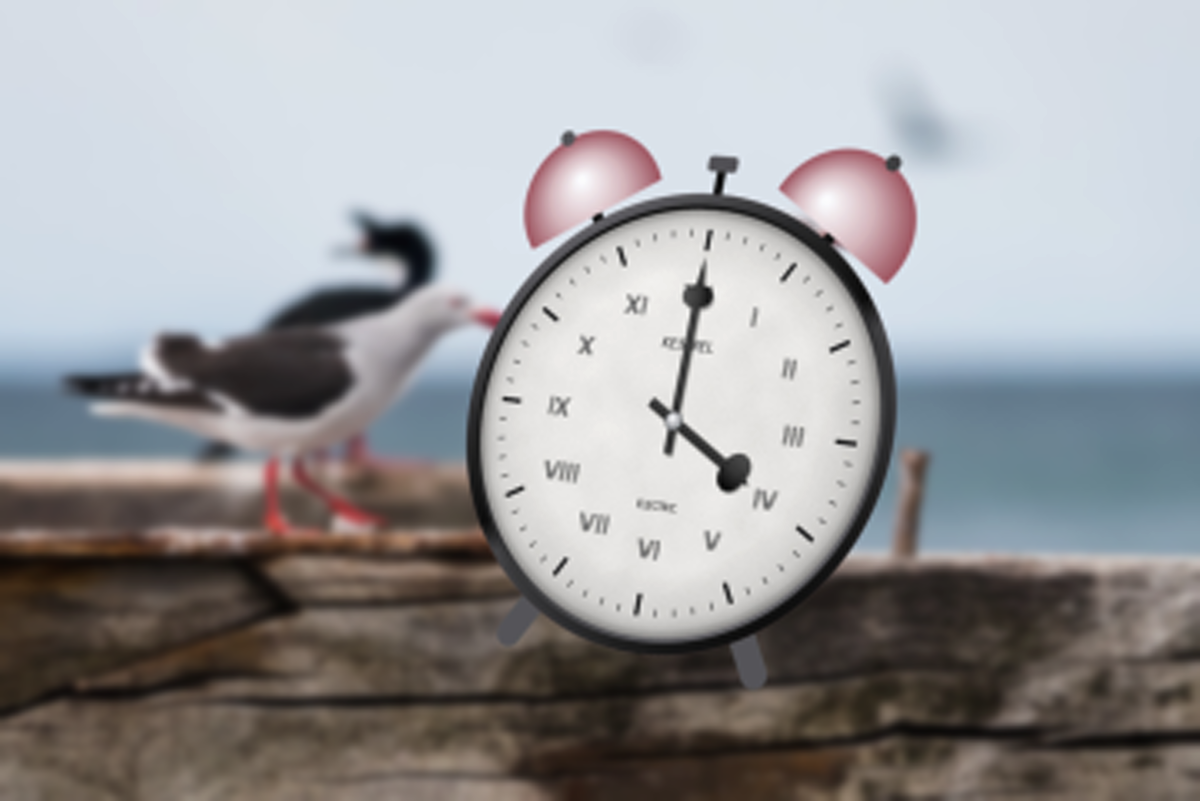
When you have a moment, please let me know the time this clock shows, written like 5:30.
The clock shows 4:00
